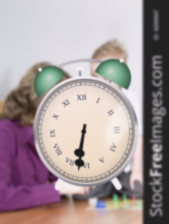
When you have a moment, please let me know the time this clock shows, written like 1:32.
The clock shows 6:32
